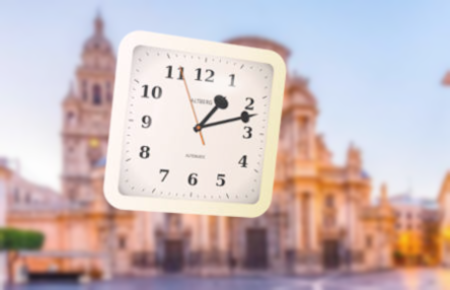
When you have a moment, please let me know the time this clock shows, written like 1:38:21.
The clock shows 1:11:56
